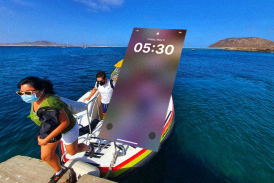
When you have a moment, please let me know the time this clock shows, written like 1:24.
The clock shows 5:30
